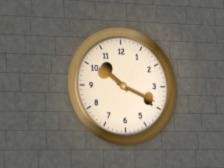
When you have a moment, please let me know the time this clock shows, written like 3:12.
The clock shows 10:19
